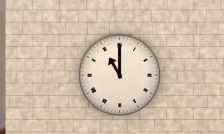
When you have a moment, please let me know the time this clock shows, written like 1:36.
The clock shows 11:00
